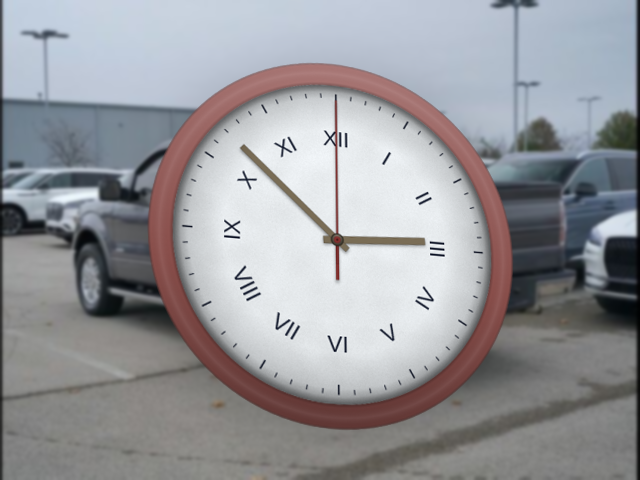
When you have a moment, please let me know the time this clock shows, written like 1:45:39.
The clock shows 2:52:00
